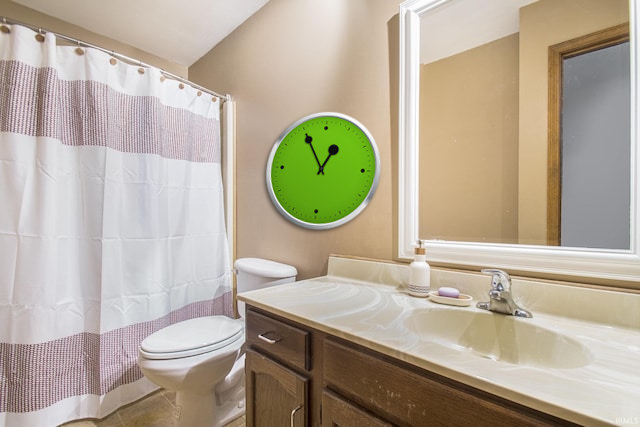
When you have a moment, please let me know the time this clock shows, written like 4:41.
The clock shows 12:55
